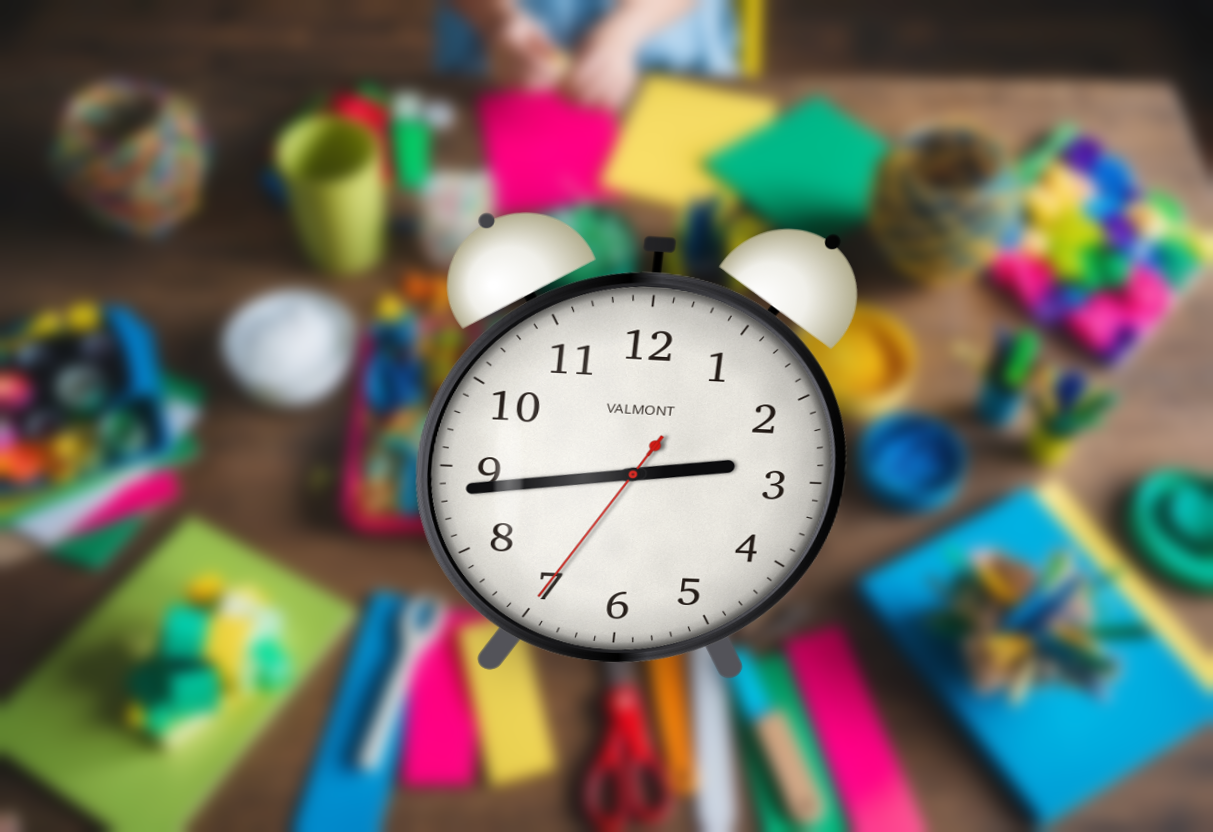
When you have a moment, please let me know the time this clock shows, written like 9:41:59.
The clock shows 2:43:35
